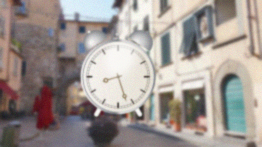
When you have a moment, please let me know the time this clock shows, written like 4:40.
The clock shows 8:27
